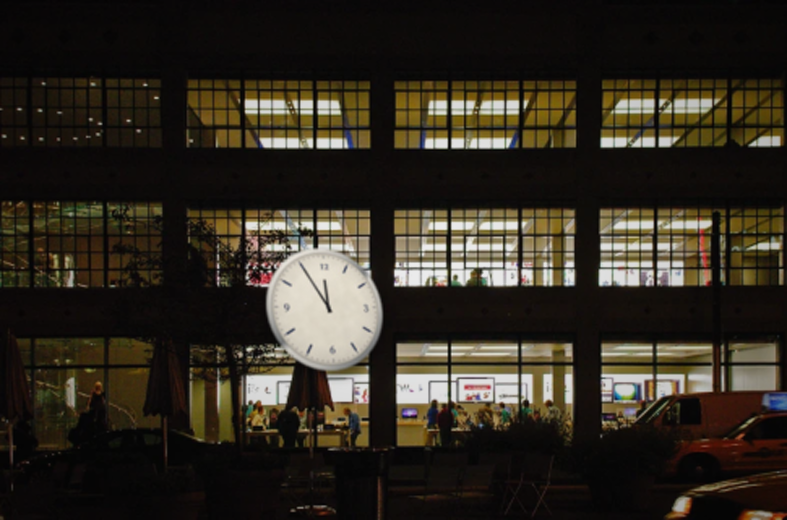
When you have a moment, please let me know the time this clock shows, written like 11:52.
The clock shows 11:55
